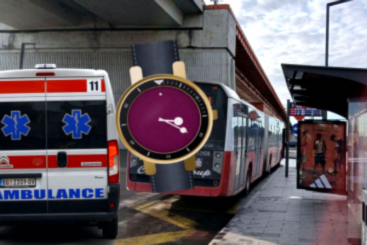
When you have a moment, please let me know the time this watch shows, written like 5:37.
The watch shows 3:21
